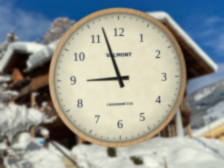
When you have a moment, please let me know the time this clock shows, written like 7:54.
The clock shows 8:57
